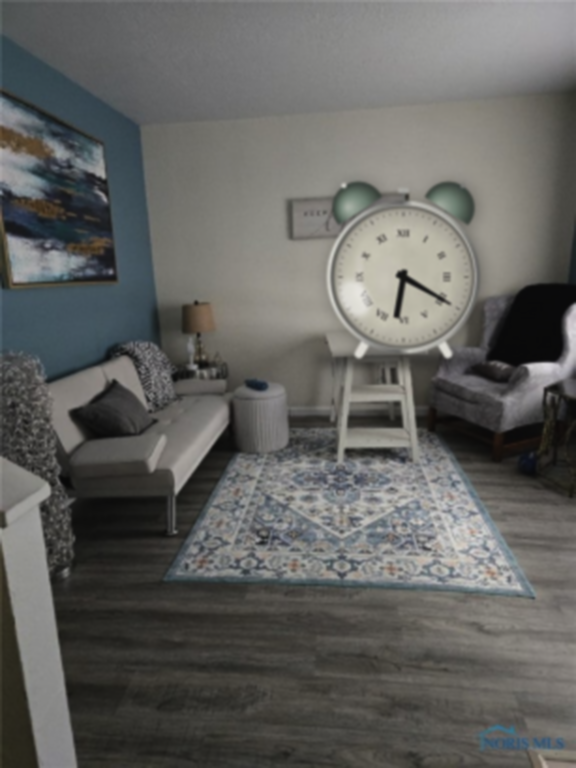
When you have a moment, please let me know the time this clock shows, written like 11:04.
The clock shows 6:20
